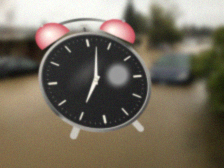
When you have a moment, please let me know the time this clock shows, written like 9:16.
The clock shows 7:02
